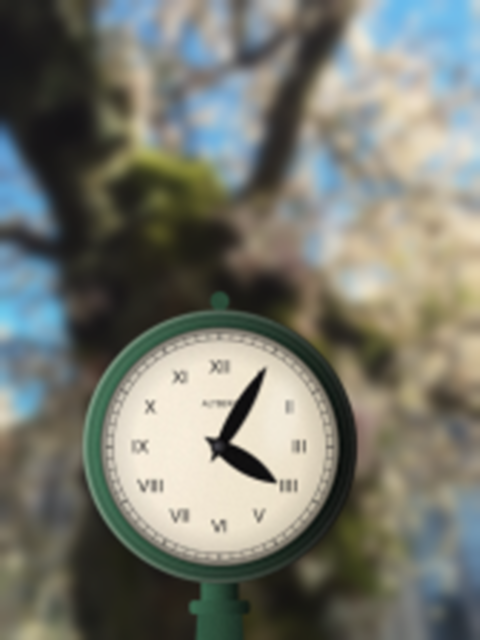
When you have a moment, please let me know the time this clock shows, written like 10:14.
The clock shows 4:05
